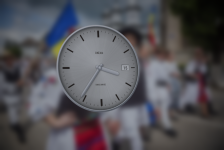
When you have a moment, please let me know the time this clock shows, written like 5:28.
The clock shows 3:36
